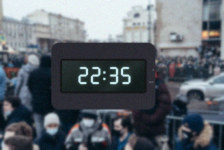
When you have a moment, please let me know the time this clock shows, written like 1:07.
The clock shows 22:35
